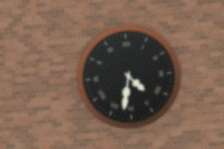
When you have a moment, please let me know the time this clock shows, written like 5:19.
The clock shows 4:32
